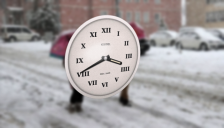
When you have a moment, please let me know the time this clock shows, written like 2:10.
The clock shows 3:41
